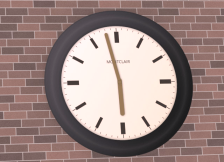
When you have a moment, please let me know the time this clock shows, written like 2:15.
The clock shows 5:58
